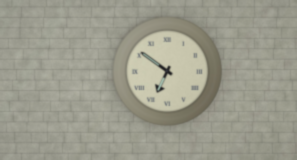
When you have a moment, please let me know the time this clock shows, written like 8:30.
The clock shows 6:51
